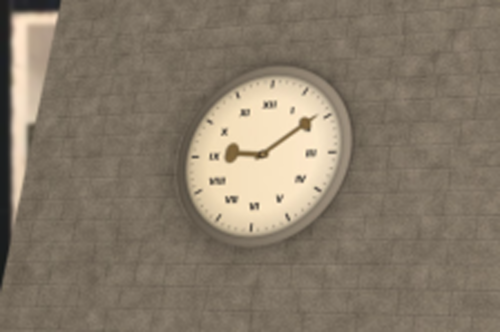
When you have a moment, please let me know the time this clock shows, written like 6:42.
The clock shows 9:09
